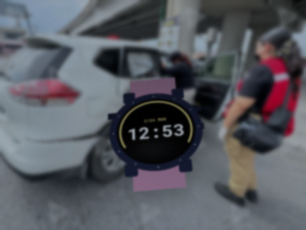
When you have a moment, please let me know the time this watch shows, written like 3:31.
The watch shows 12:53
